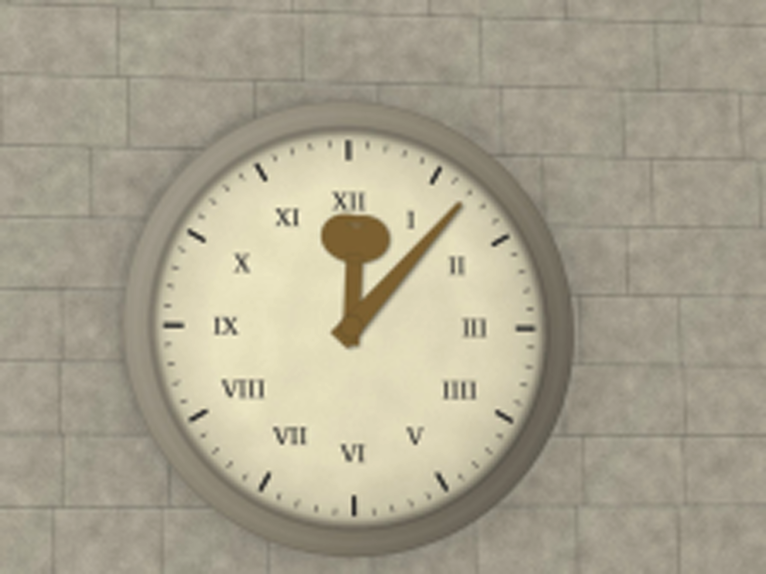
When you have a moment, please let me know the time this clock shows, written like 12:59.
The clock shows 12:07
